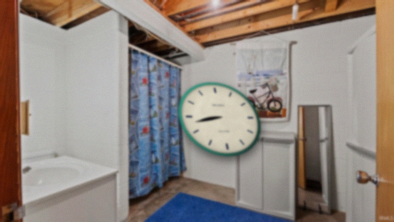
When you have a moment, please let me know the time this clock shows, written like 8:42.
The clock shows 8:43
